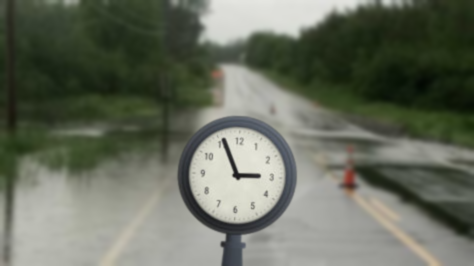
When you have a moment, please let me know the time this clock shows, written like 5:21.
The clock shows 2:56
